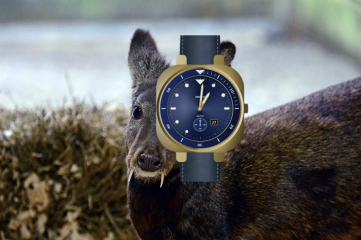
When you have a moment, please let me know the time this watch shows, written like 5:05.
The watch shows 1:01
